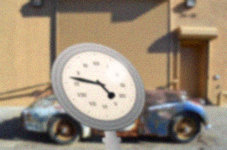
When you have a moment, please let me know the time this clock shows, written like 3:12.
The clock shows 4:47
